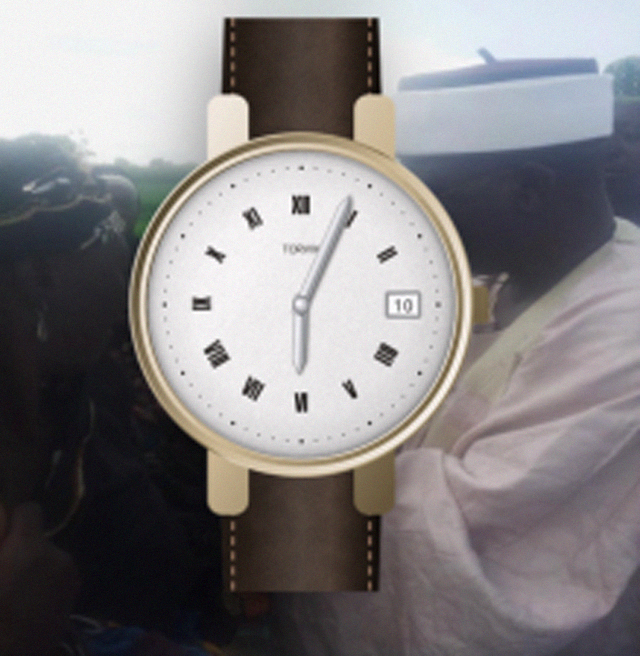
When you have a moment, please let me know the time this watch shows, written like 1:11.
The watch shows 6:04
